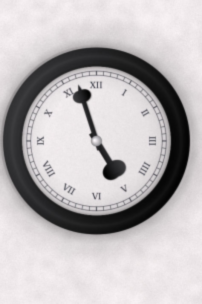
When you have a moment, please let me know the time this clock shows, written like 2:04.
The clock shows 4:57
